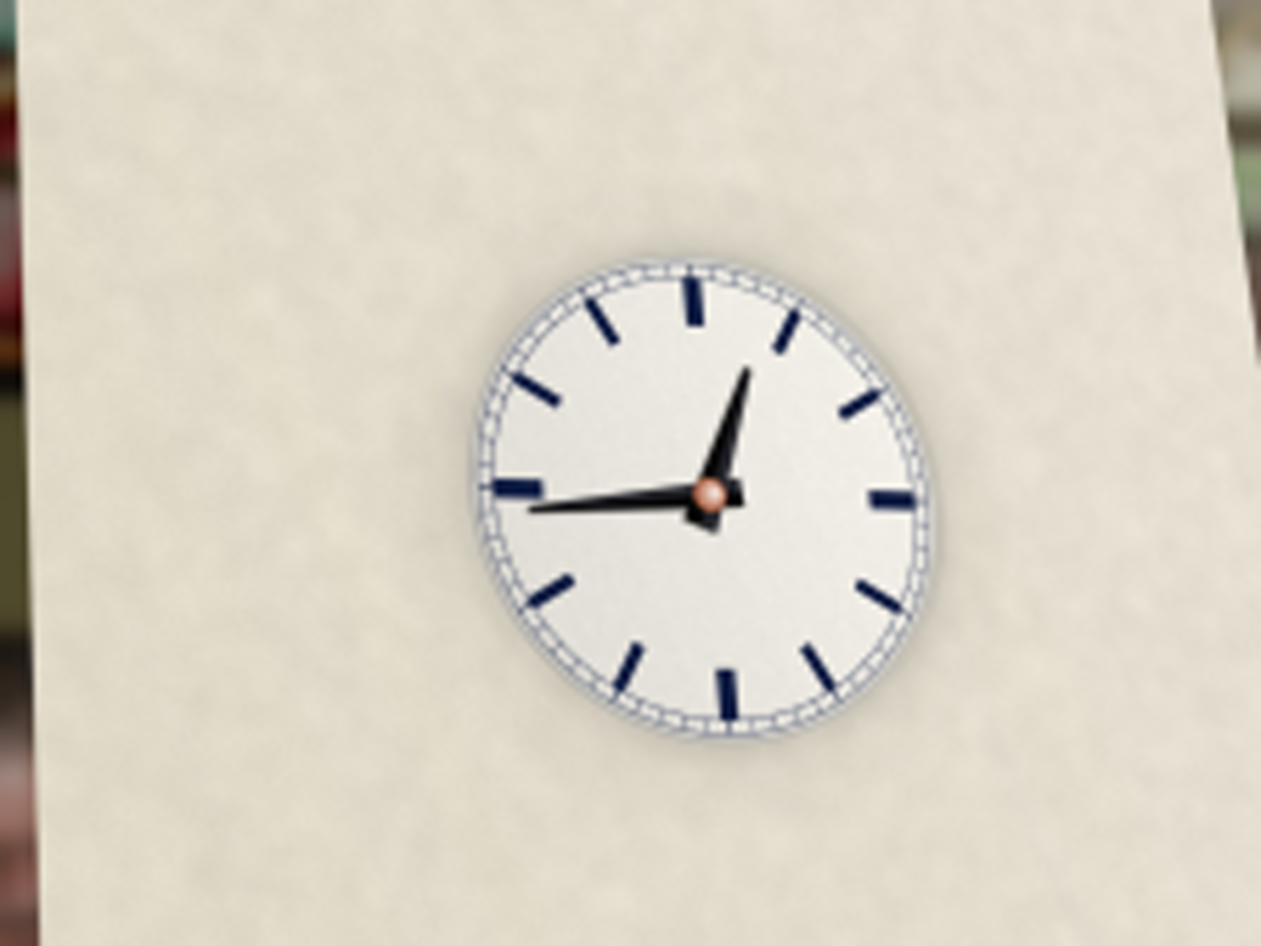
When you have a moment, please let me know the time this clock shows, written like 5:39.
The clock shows 12:44
